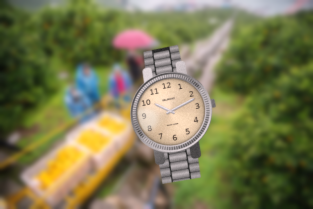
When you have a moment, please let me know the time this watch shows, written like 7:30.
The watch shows 10:12
